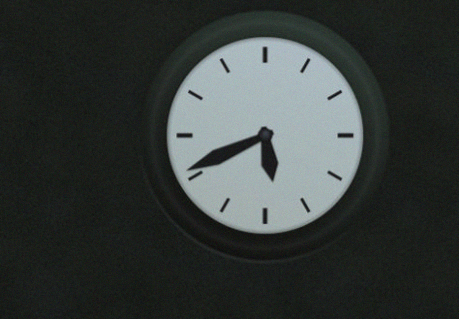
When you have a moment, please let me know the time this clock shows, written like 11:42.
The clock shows 5:41
